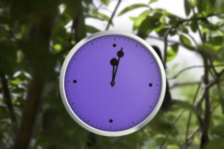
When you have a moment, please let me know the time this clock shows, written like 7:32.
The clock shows 12:02
